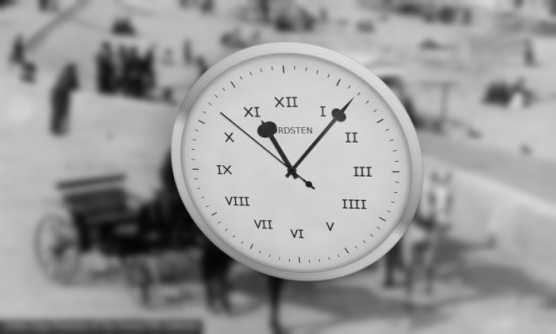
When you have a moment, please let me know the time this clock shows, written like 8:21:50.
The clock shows 11:06:52
